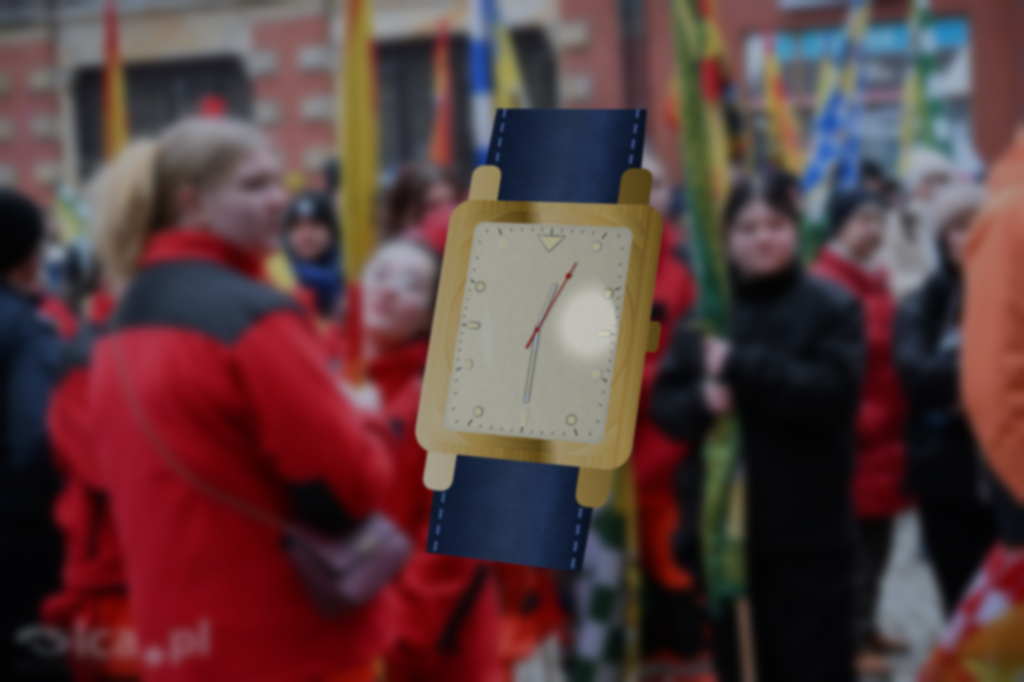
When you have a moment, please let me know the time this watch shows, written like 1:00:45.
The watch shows 12:30:04
